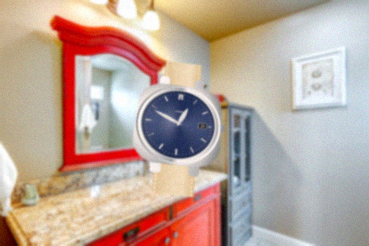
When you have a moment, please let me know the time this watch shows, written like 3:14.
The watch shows 12:49
